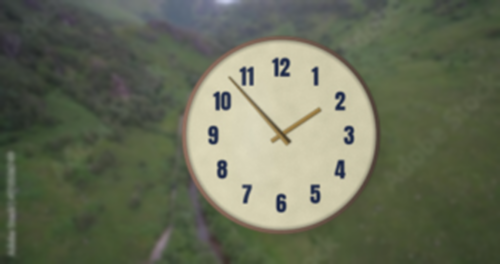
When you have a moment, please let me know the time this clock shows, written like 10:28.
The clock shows 1:53
